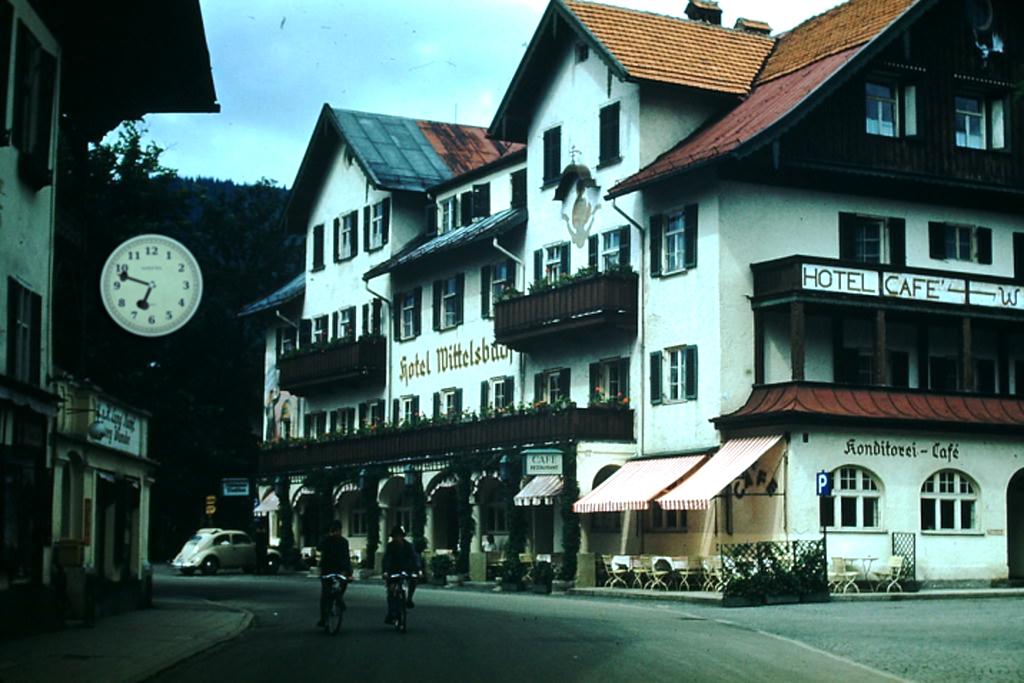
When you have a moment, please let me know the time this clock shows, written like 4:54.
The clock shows 6:48
